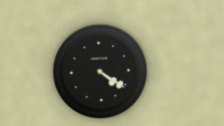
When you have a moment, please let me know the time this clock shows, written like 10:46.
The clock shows 4:21
